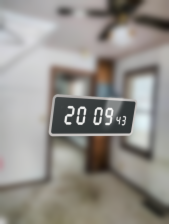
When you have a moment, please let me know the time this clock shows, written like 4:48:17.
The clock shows 20:09:43
